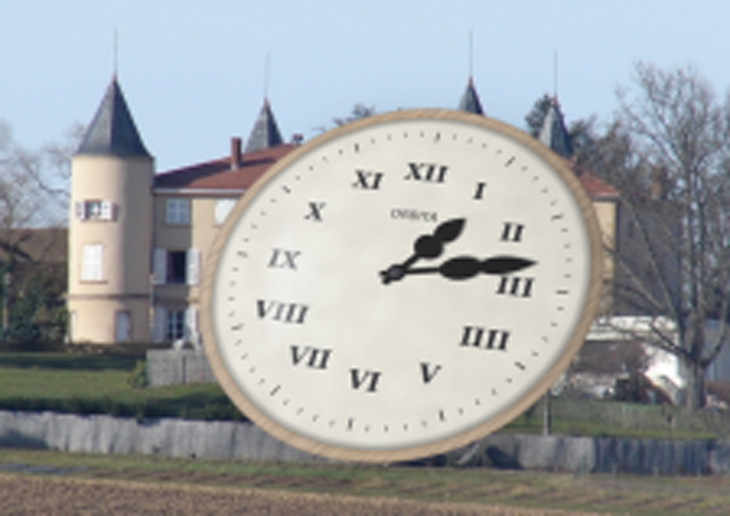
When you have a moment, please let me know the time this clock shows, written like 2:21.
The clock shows 1:13
